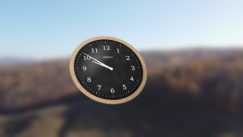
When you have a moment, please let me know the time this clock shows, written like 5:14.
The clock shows 9:51
